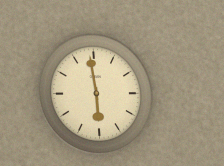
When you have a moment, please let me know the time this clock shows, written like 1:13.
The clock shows 5:59
